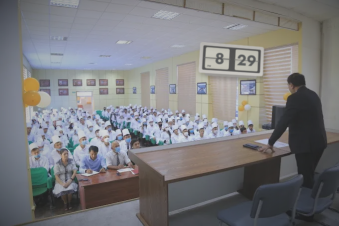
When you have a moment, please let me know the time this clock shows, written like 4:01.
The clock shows 8:29
